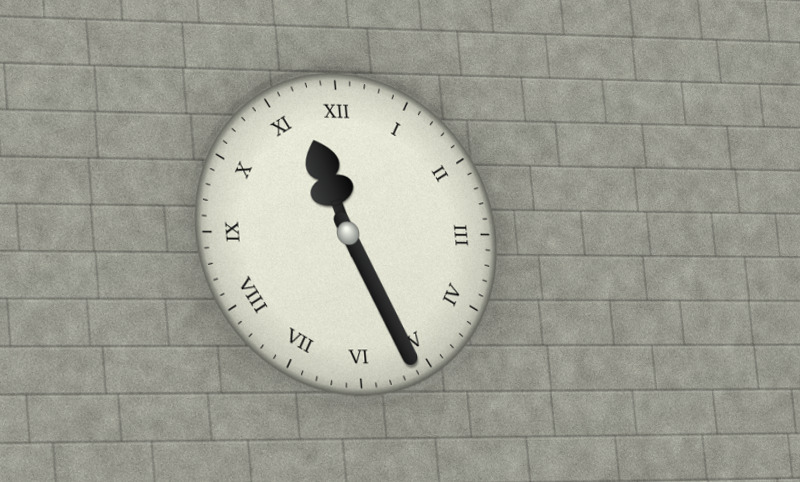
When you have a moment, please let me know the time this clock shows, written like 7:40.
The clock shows 11:26
